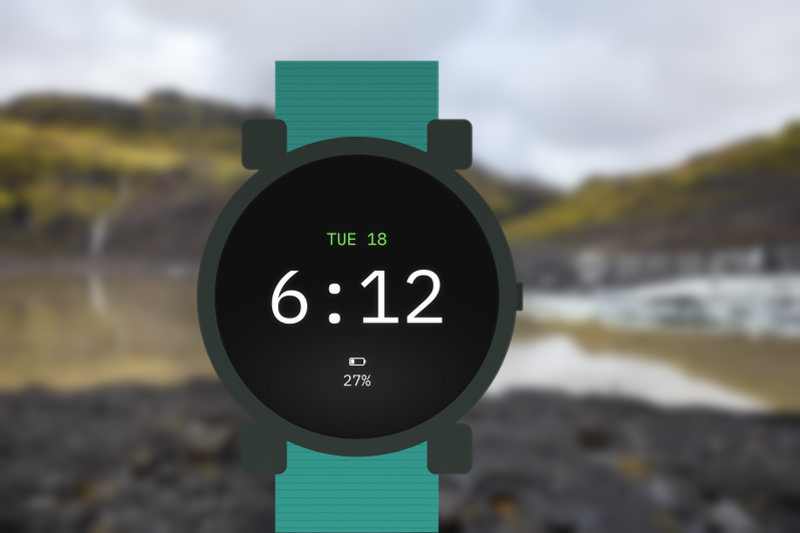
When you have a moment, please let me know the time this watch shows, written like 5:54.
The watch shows 6:12
